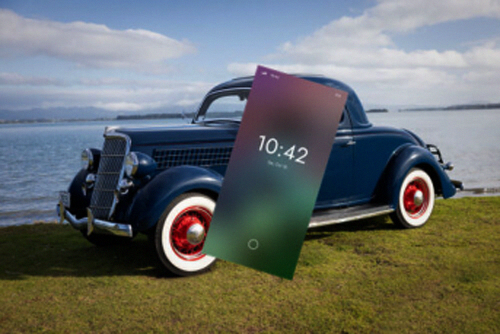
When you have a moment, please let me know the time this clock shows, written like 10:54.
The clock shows 10:42
